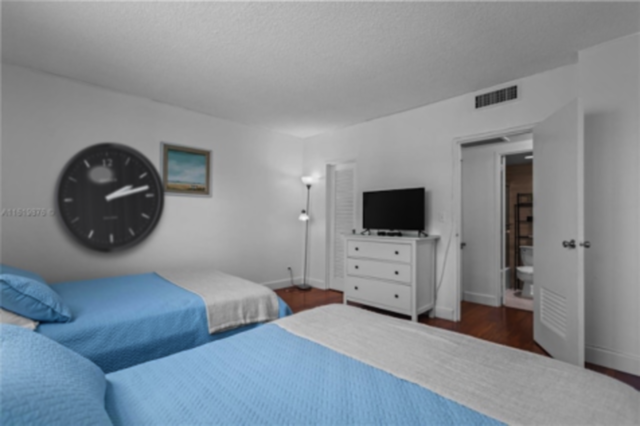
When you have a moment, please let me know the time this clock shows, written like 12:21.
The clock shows 2:13
